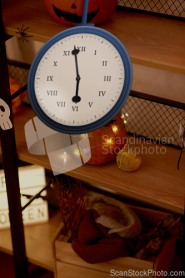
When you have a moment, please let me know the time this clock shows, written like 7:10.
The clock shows 5:58
